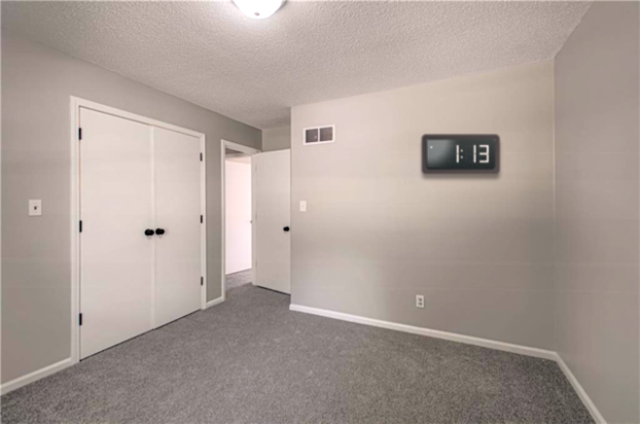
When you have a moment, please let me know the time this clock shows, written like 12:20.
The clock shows 1:13
